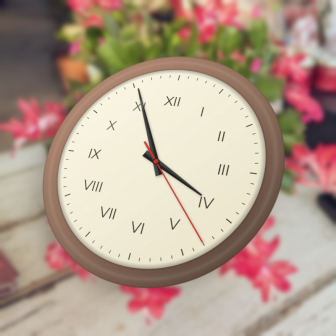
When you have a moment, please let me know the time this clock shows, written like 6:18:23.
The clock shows 3:55:23
